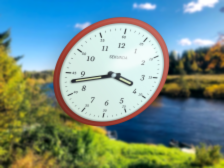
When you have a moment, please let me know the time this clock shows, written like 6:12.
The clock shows 3:43
